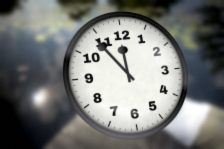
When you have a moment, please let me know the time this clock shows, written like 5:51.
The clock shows 11:54
